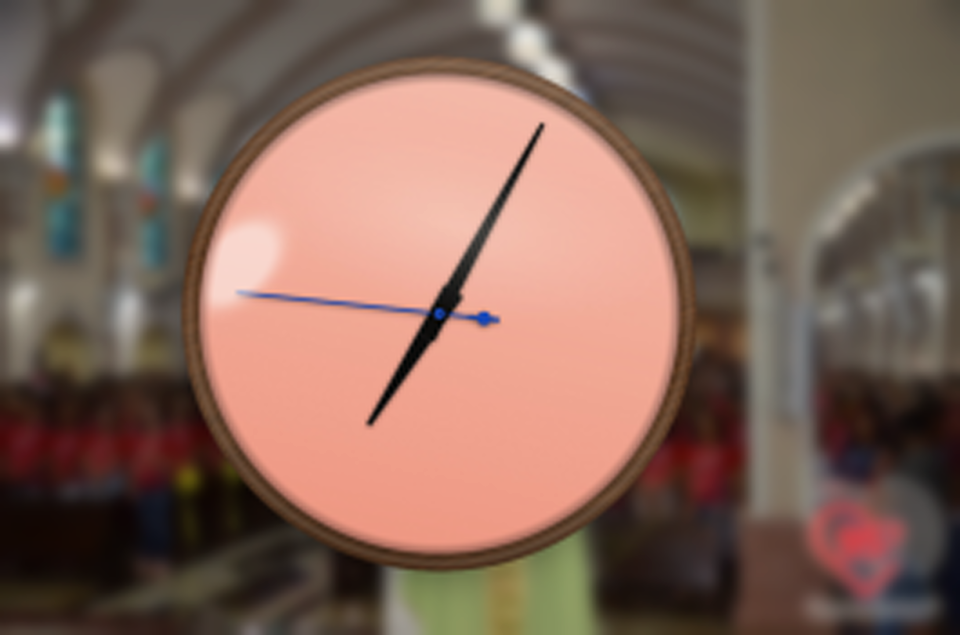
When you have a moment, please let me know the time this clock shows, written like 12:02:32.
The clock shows 7:04:46
